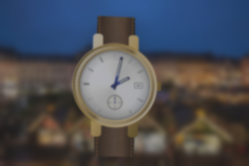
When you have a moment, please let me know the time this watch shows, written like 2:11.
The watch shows 2:02
